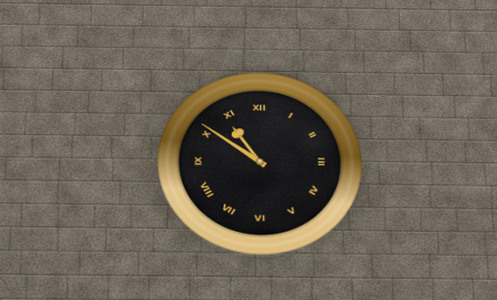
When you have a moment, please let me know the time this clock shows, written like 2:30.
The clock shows 10:51
